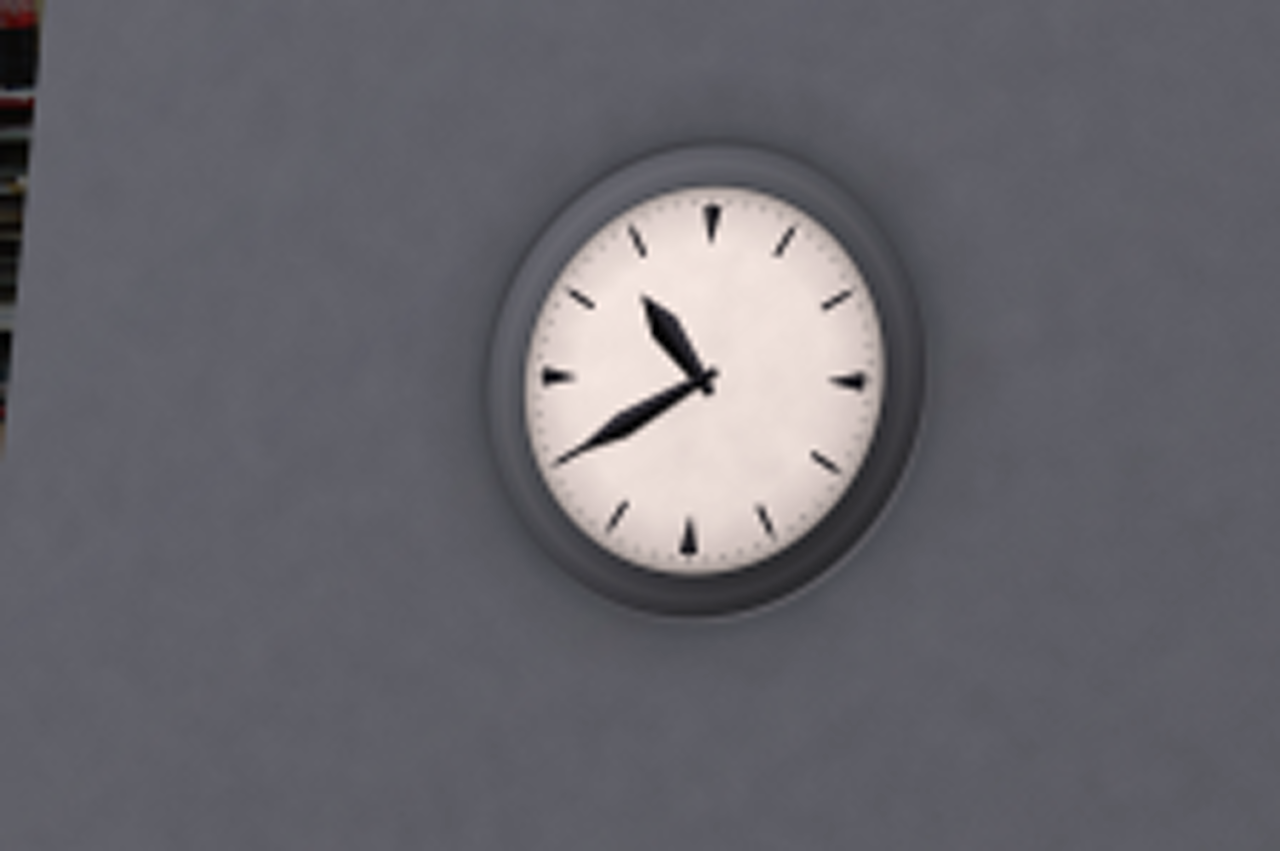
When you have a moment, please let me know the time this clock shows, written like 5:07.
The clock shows 10:40
